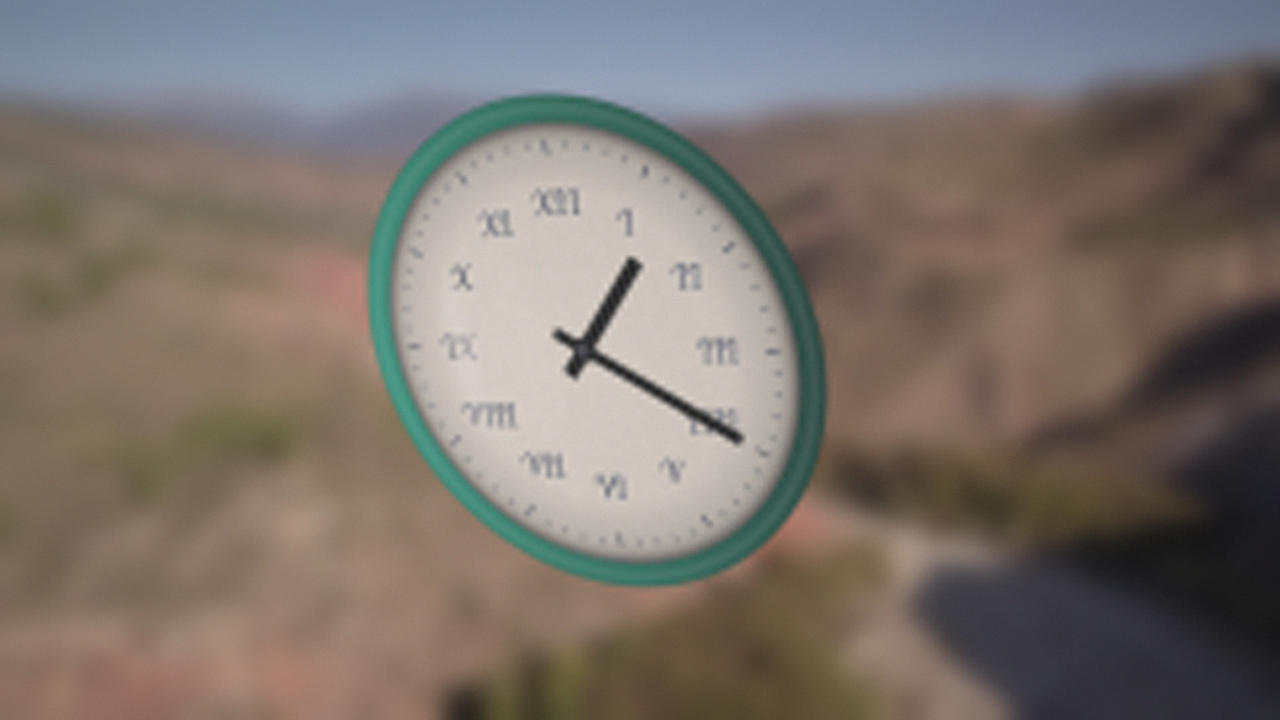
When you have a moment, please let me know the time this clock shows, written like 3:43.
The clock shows 1:20
